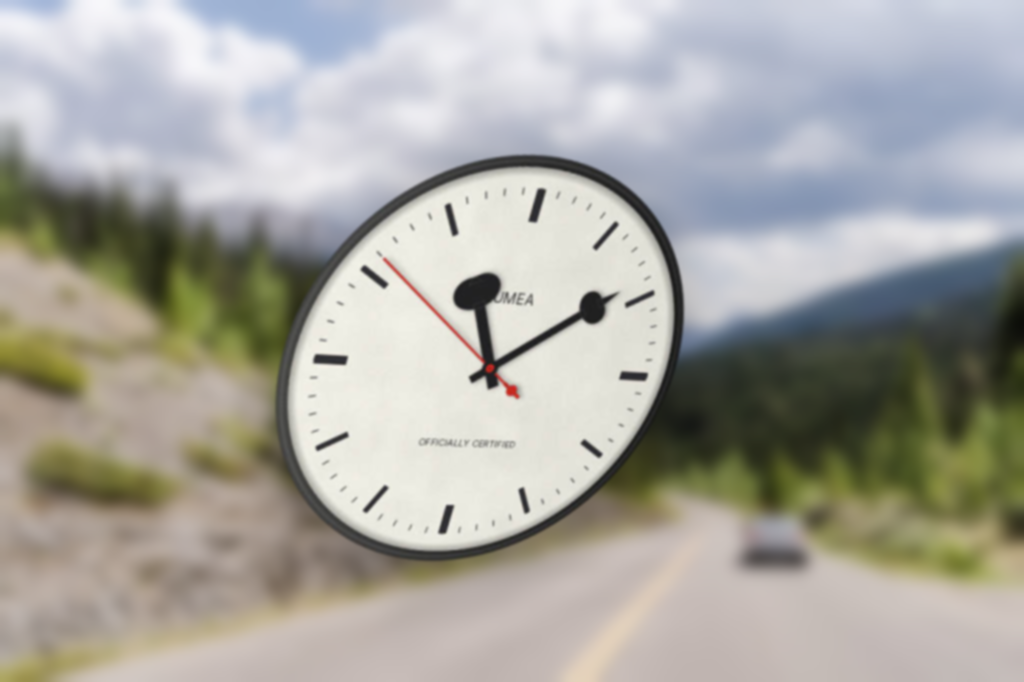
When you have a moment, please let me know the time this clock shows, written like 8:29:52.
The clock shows 11:08:51
